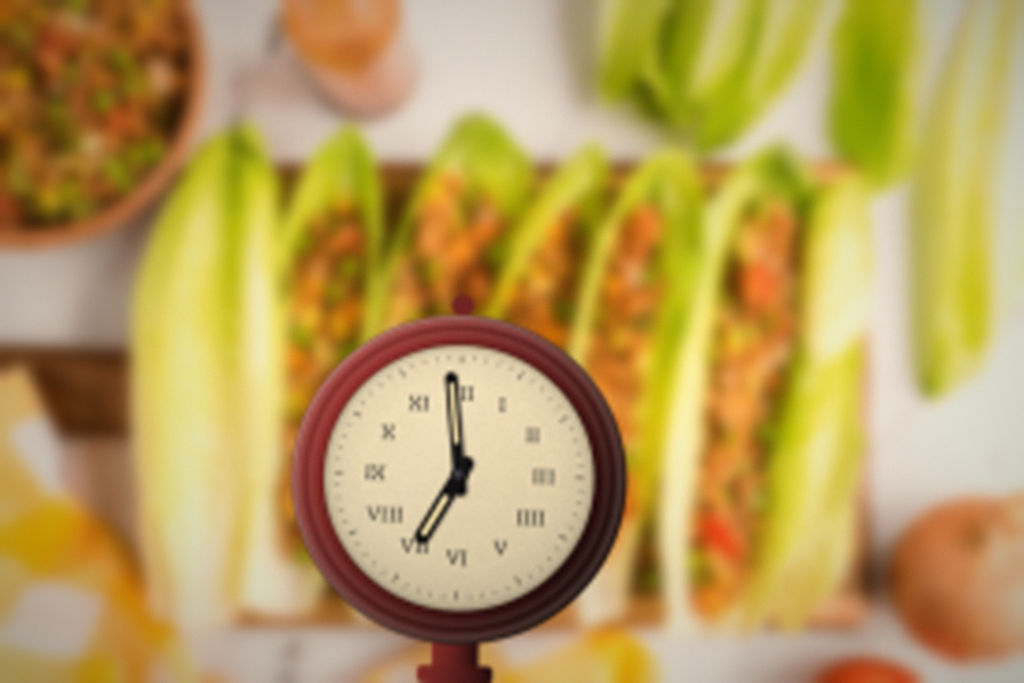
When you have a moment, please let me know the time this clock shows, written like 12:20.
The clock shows 6:59
